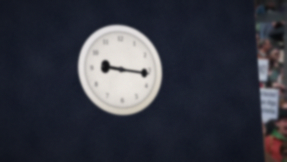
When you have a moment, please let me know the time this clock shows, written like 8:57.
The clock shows 9:16
